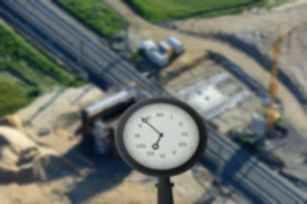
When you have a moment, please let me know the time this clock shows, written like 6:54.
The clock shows 6:53
